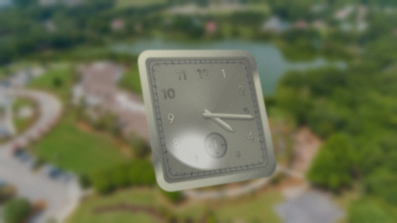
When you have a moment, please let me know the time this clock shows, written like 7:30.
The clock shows 4:16
